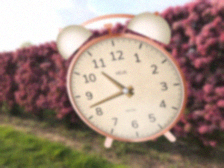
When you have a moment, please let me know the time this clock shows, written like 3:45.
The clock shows 10:42
